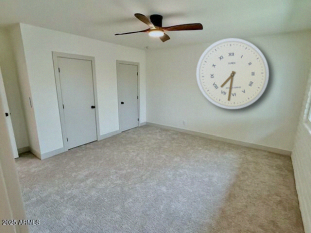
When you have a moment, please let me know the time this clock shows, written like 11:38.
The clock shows 7:32
